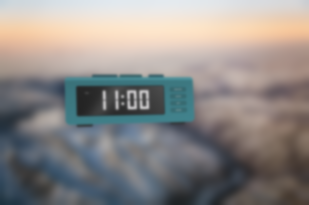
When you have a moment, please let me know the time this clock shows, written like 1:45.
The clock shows 11:00
